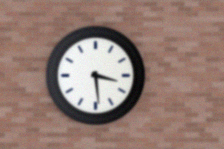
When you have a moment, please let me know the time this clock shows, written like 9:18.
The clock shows 3:29
